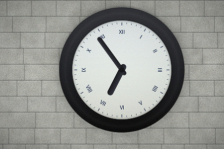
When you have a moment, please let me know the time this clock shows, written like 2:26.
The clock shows 6:54
